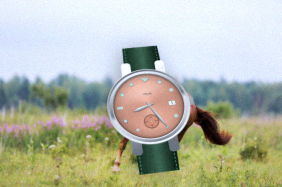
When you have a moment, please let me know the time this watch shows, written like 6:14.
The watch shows 8:25
